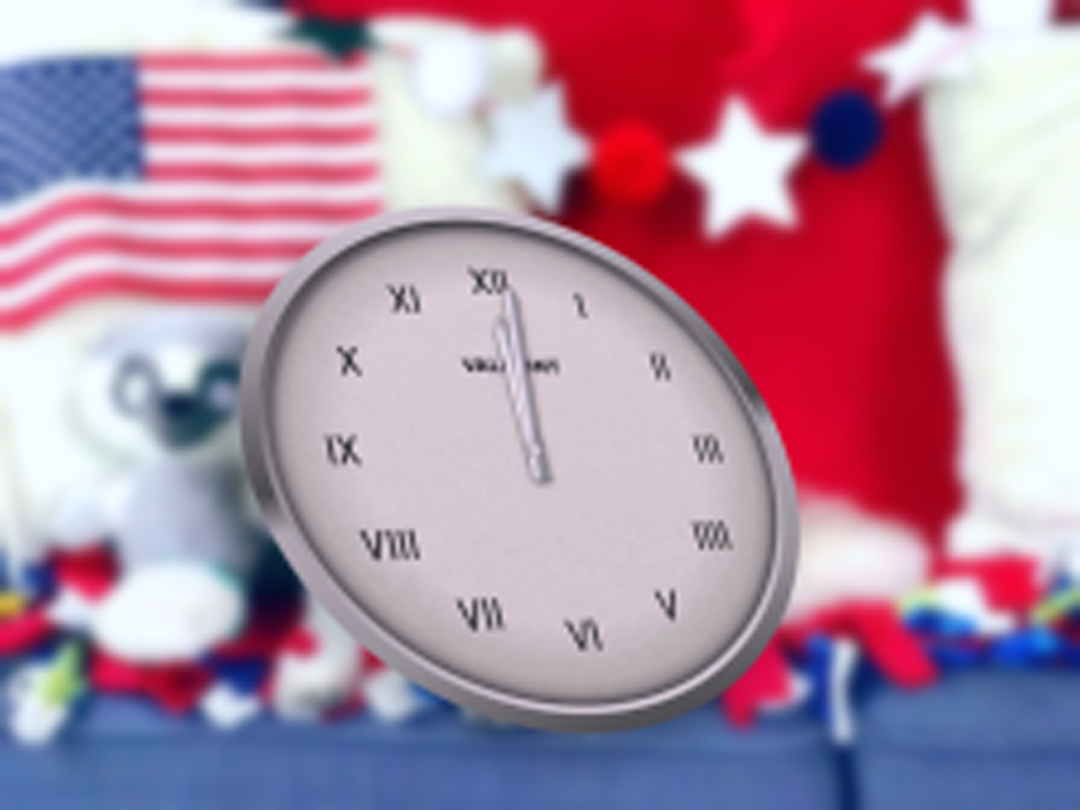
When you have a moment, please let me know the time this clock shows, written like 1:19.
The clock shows 12:01
